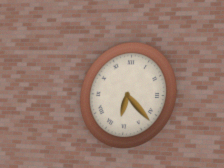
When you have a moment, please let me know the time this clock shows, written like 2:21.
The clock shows 6:22
